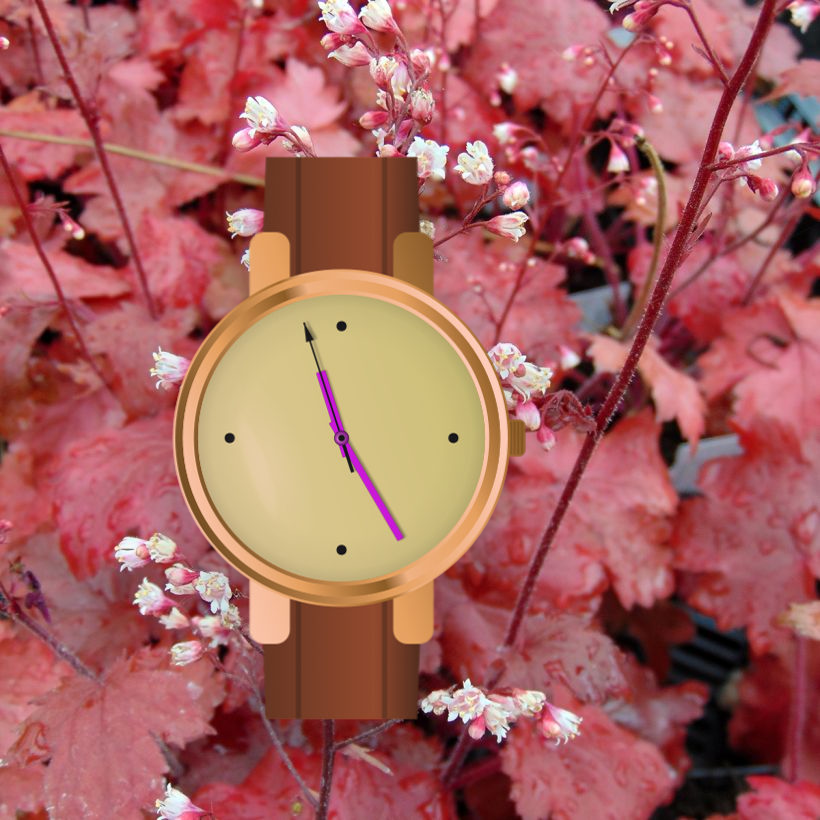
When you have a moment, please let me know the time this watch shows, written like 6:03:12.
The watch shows 11:24:57
